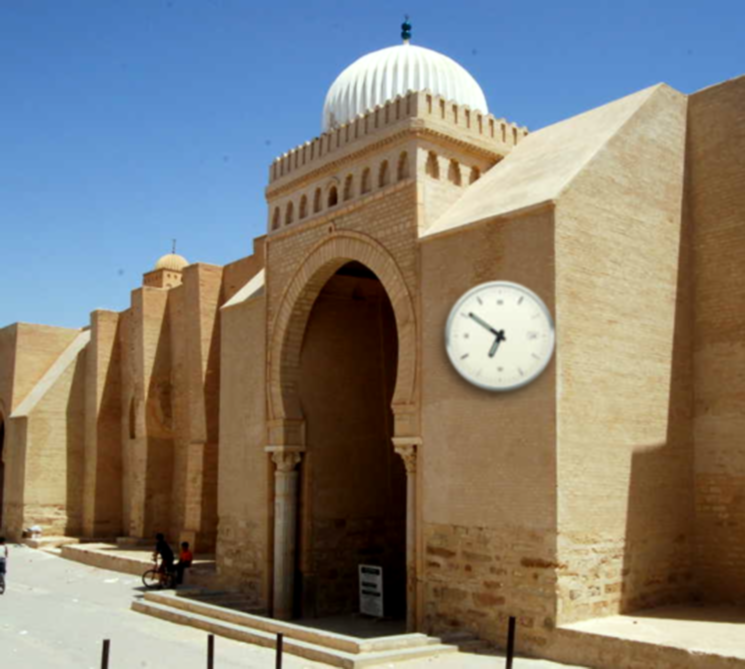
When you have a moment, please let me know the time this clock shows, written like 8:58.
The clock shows 6:51
